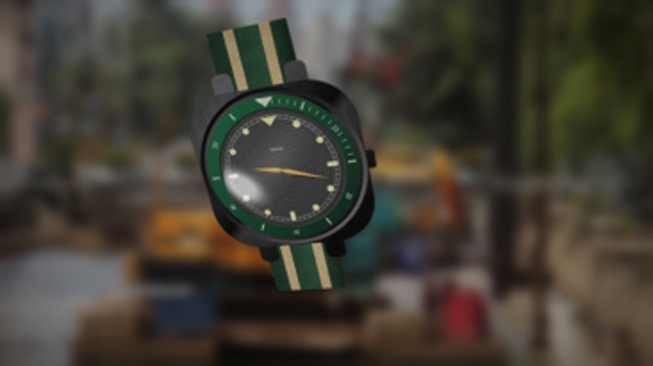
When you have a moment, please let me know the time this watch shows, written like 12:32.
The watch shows 9:18
